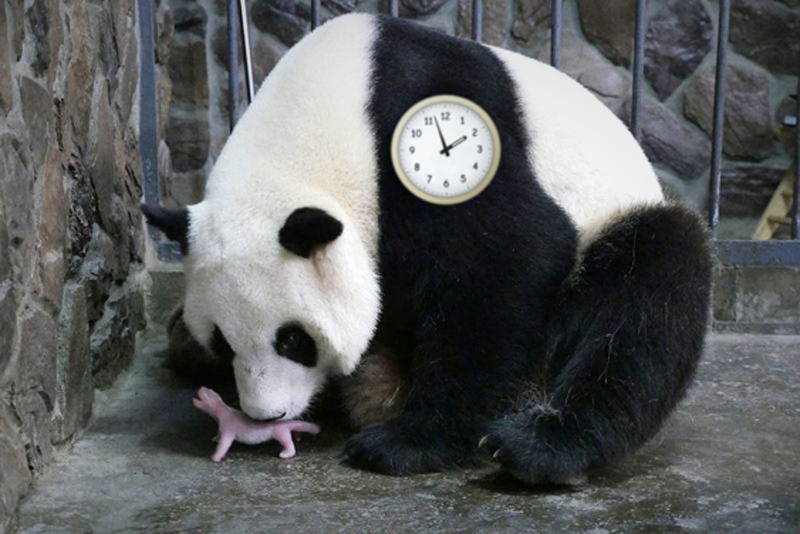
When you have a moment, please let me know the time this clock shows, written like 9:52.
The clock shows 1:57
